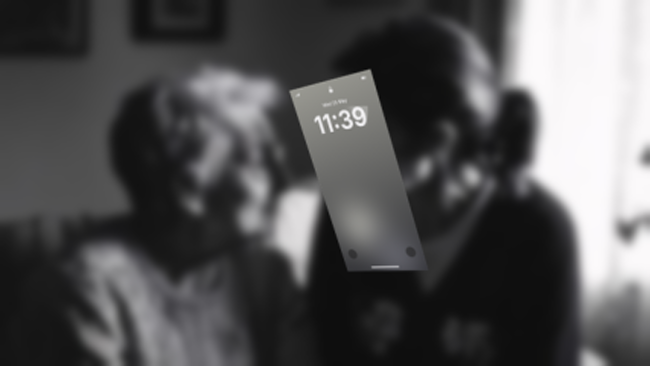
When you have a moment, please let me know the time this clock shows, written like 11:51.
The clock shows 11:39
